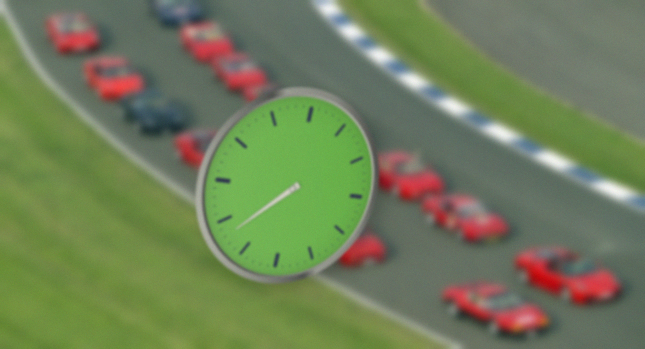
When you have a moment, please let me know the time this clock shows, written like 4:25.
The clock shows 7:38
